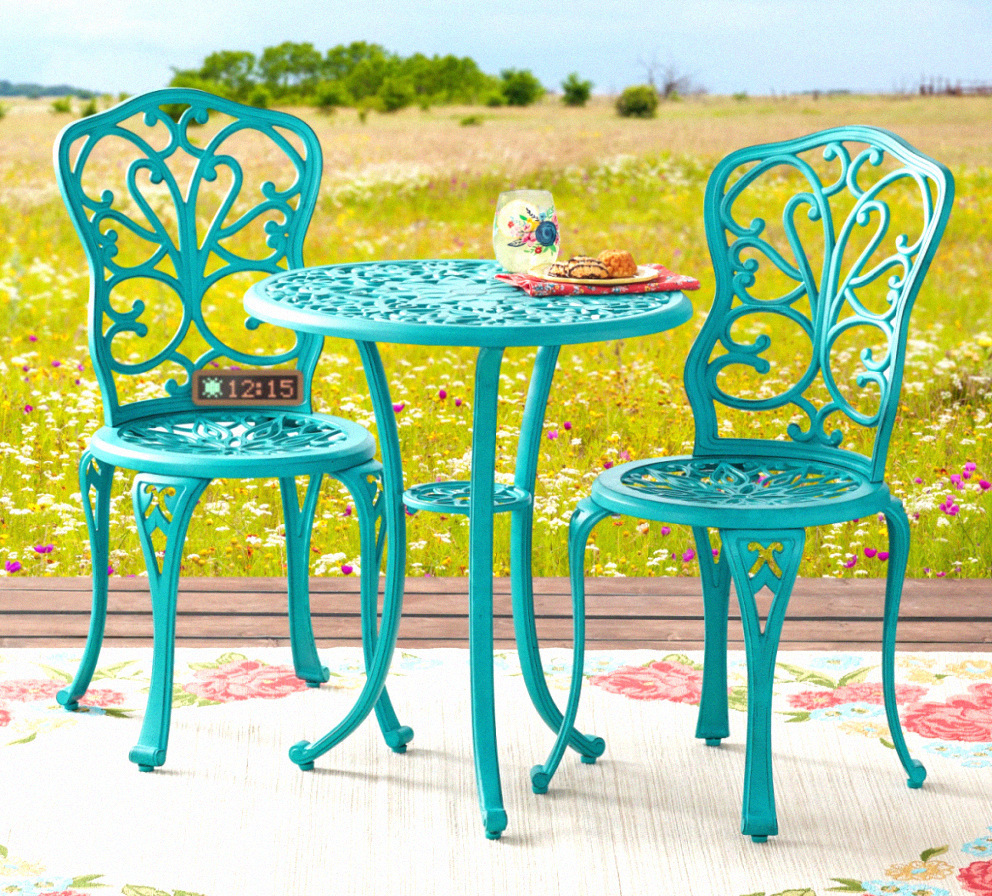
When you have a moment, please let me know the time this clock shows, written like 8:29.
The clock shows 12:15
